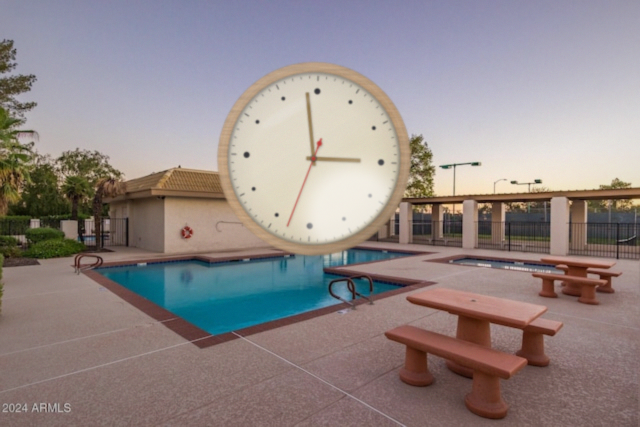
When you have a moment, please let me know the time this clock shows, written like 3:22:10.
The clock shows 2:58:33
